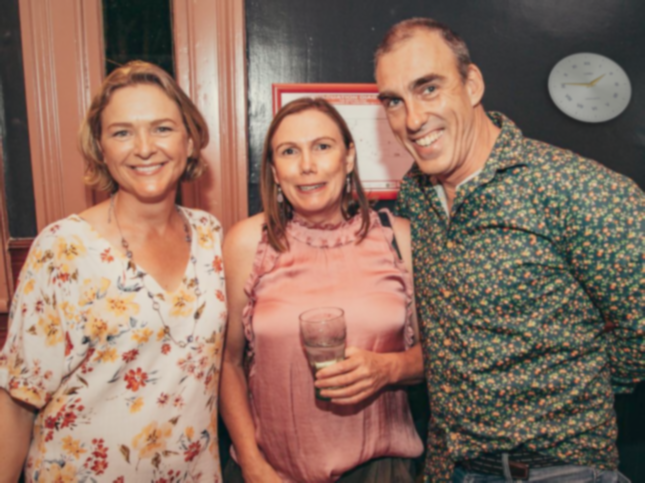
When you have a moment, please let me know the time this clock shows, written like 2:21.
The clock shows 1:46
